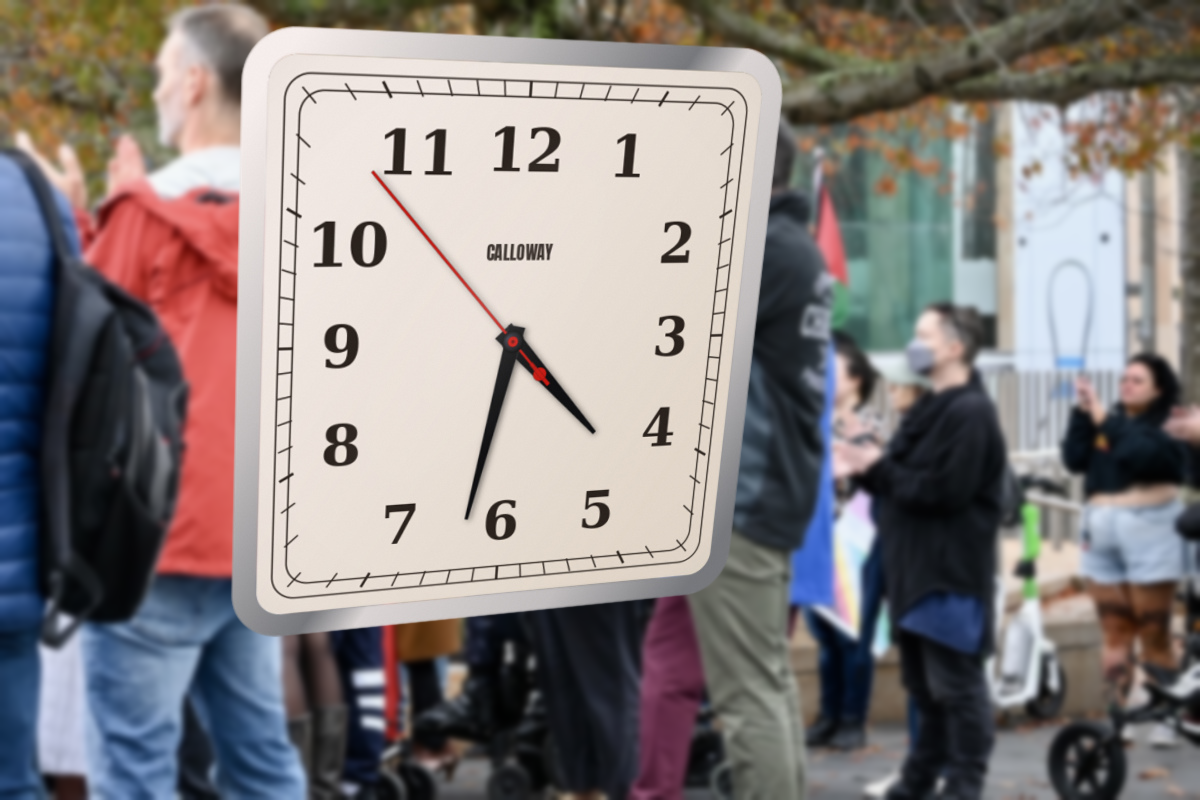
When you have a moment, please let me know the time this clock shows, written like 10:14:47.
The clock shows 4:31:53
